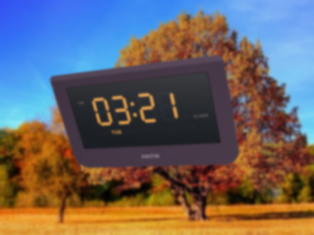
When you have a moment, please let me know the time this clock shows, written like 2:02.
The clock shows 3:21
